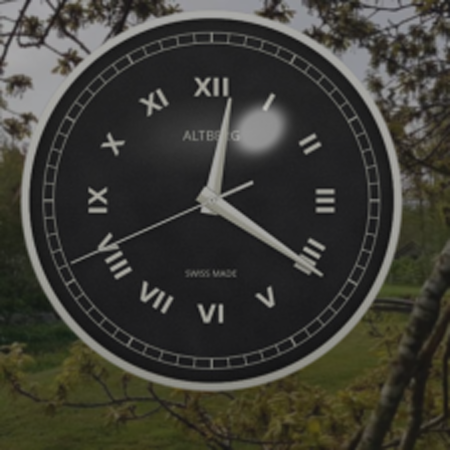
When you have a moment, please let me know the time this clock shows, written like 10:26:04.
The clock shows 12:20:41
